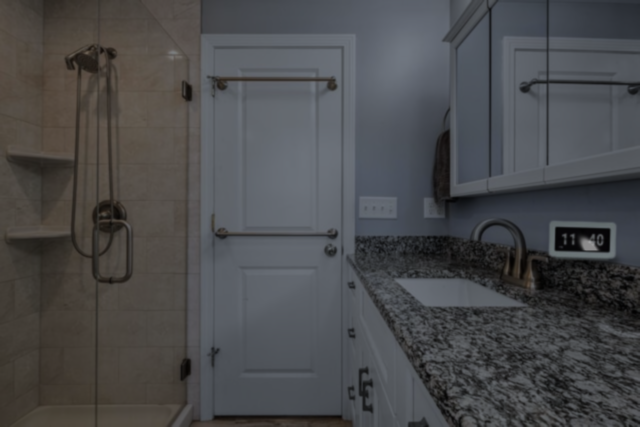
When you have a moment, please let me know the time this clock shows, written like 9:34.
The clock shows 11:40
